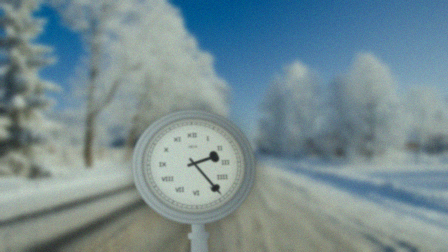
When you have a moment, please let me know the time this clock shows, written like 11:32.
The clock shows 2:24
